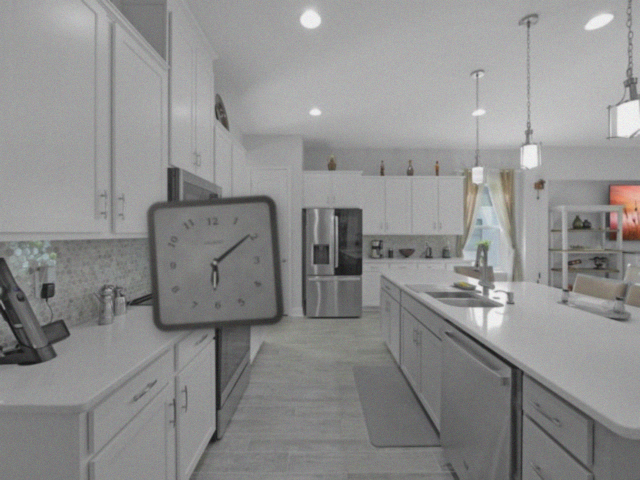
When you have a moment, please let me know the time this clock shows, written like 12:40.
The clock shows 6:09
